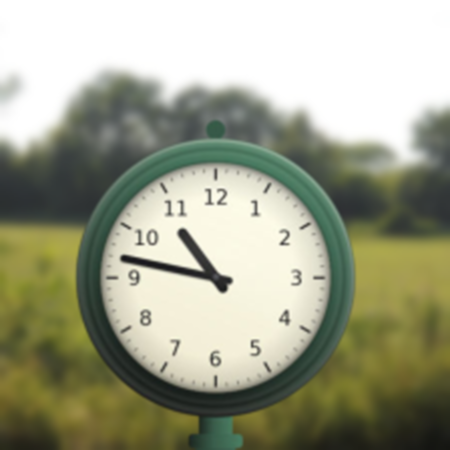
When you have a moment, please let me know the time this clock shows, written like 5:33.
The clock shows 10:47
